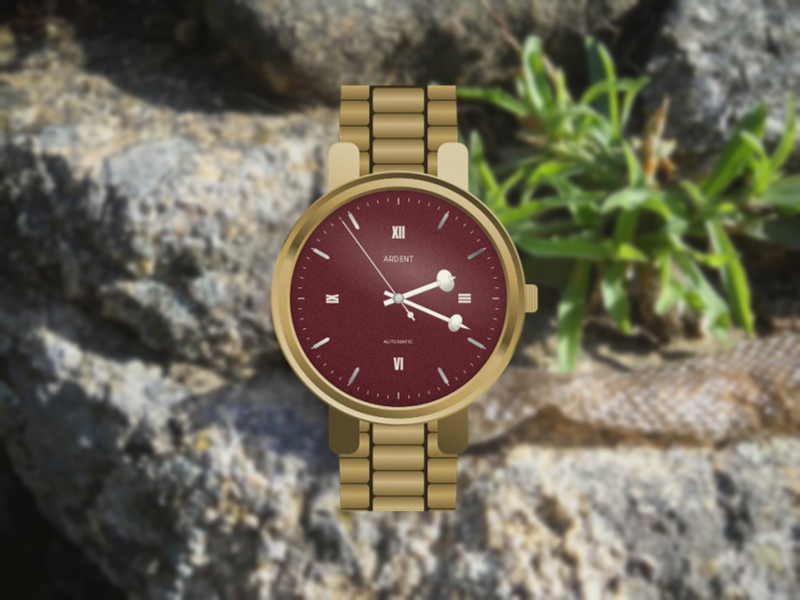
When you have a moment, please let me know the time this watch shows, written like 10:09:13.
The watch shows 2:18:54
